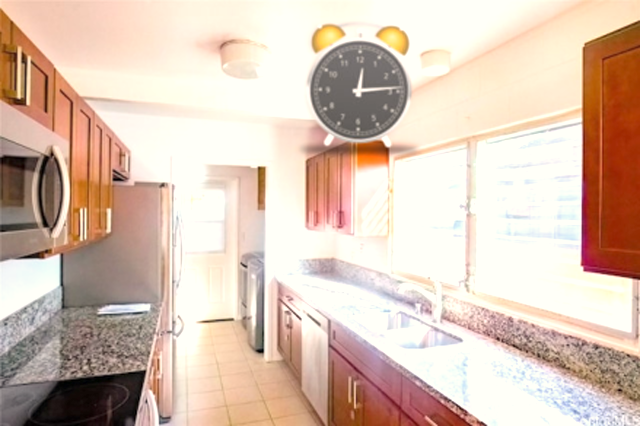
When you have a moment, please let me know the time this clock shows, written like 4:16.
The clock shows 12:14
